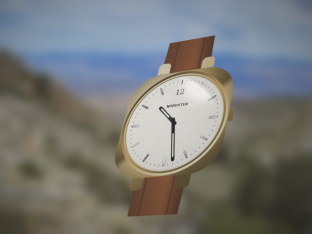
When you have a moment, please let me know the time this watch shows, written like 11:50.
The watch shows 10:28
